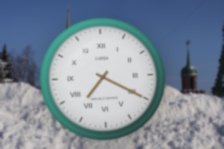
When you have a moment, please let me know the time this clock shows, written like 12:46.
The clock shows 7:20
